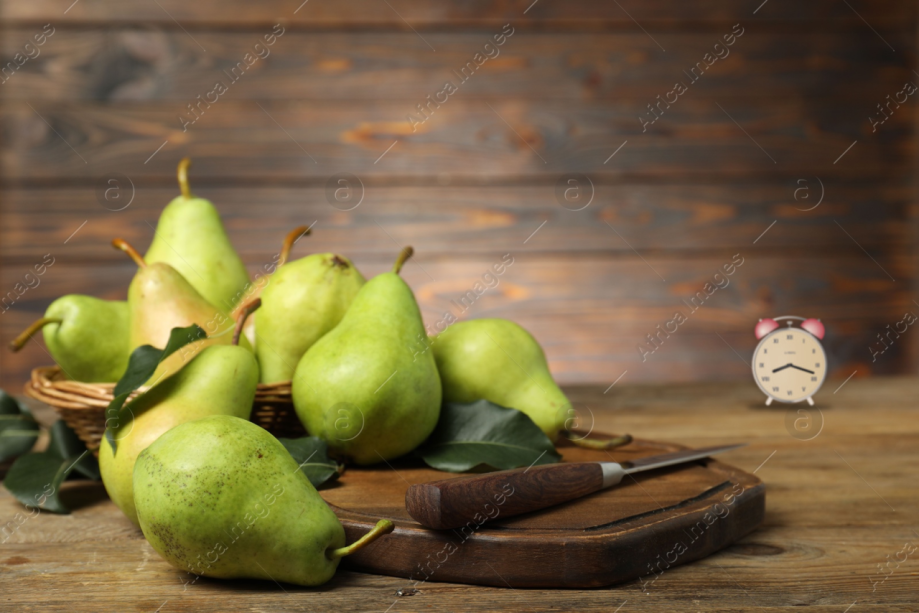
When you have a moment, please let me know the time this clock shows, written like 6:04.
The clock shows 8:18
